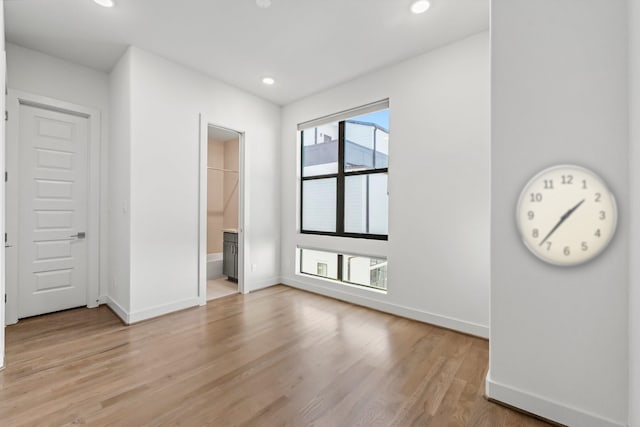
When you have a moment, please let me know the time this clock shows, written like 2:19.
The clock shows 1:37
